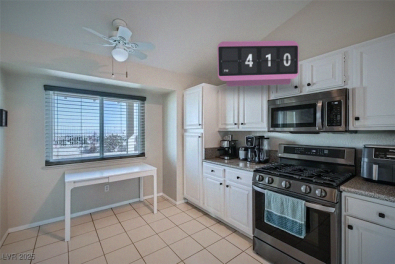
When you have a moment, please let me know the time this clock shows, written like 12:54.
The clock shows 4:10
